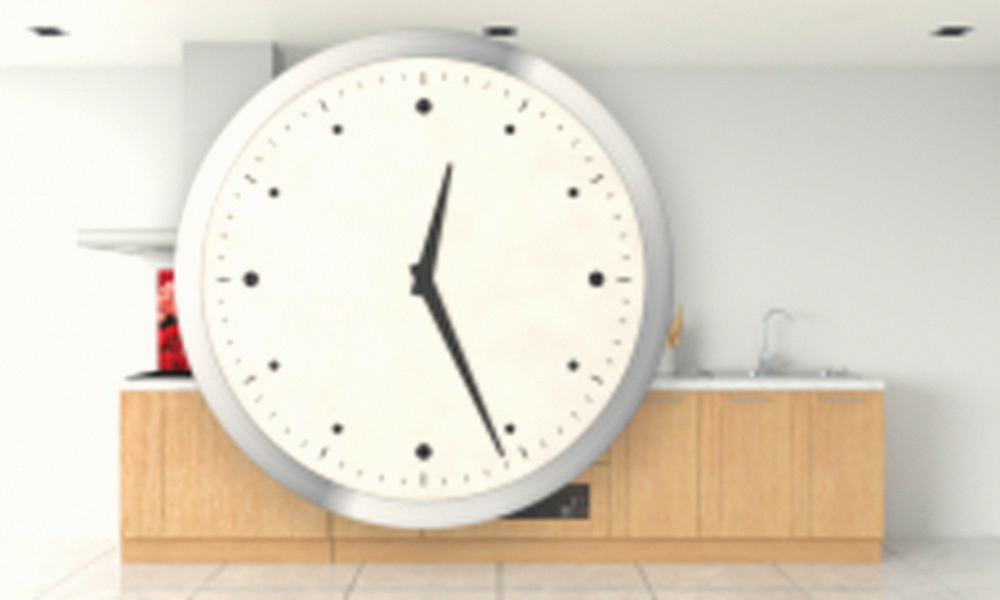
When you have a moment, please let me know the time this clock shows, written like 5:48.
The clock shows 12:26
